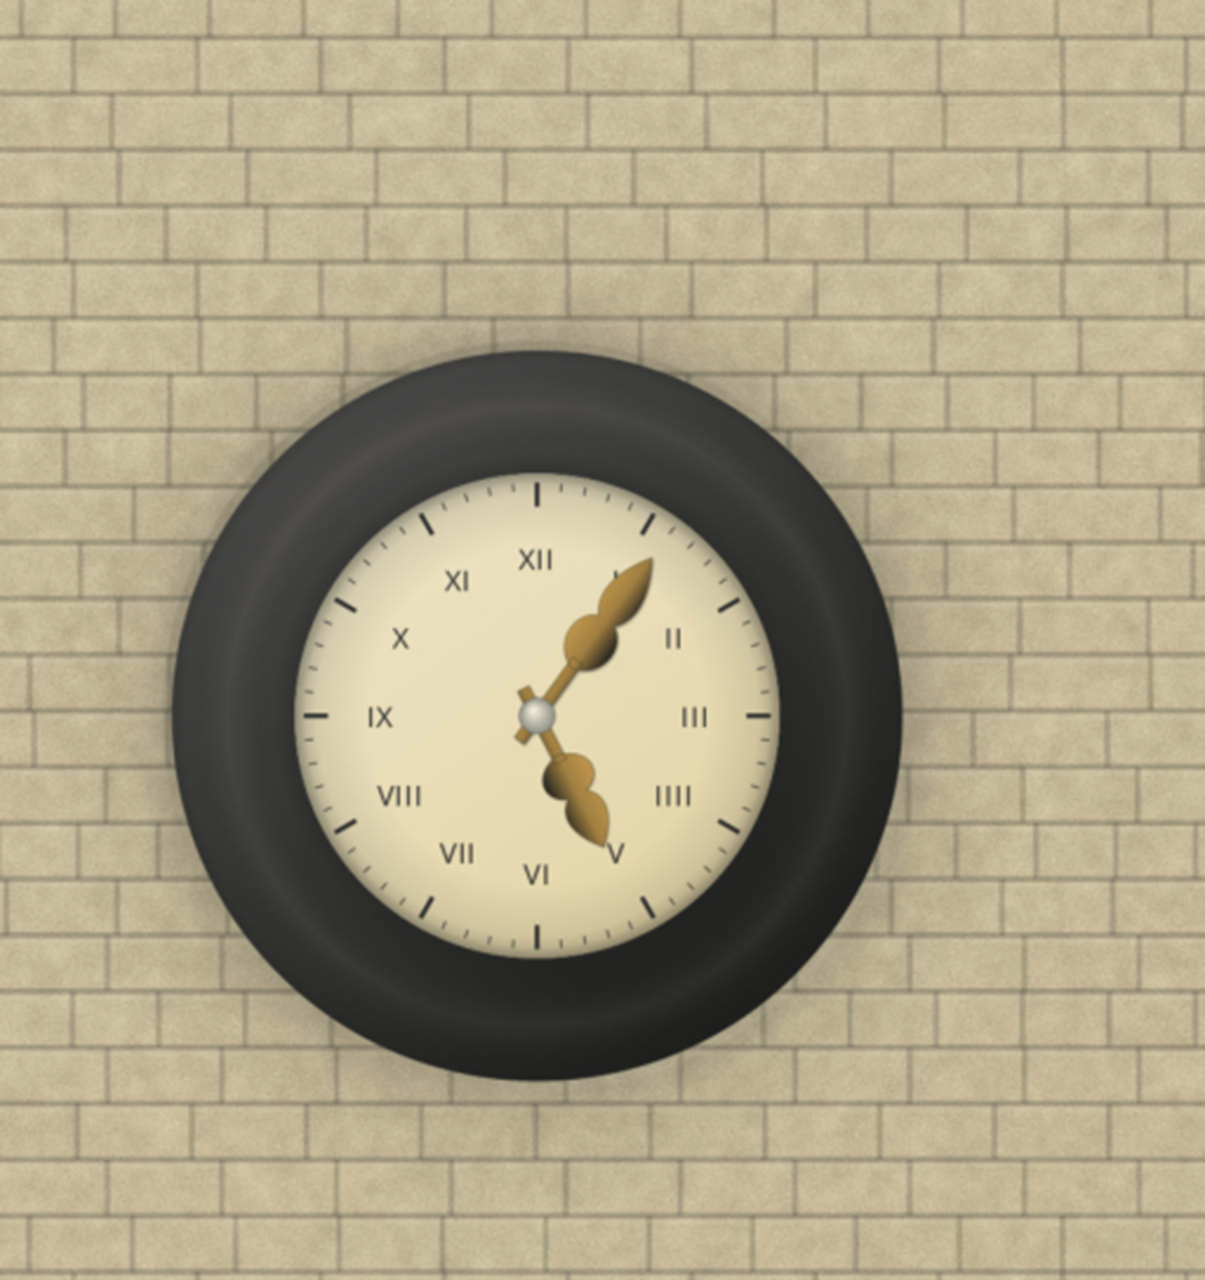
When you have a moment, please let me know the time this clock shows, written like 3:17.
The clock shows 5:06
